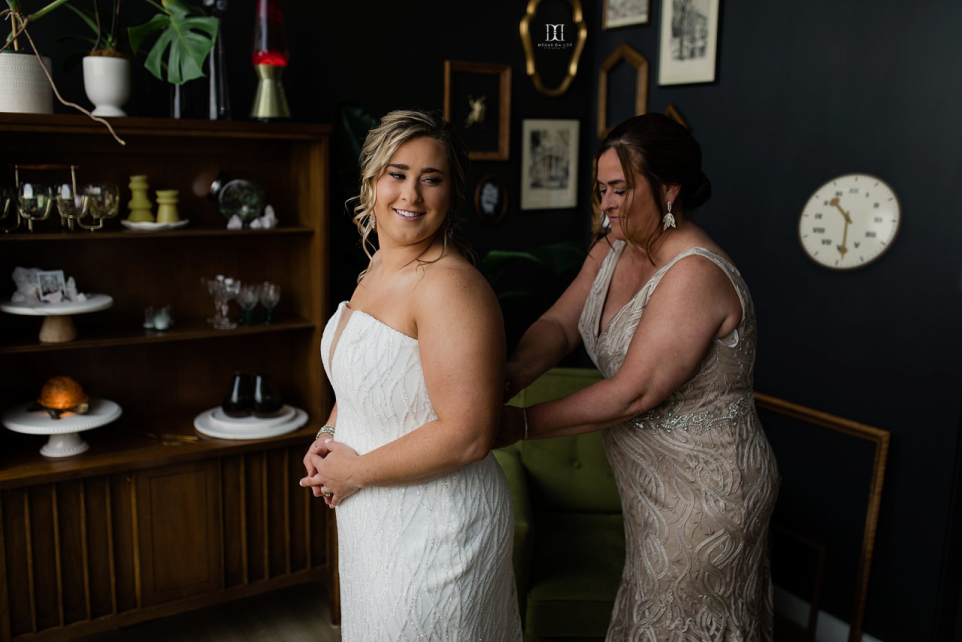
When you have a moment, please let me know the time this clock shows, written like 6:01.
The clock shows 10:29
